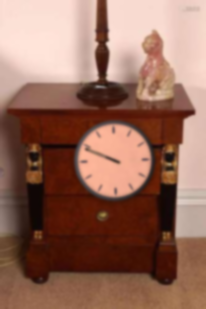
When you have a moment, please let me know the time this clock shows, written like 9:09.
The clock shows 9:49
